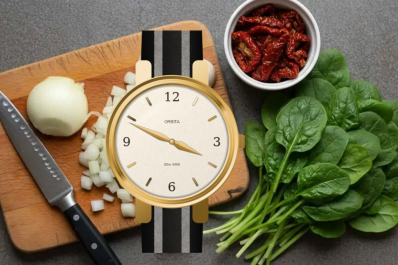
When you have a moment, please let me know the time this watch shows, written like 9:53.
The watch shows 3:49
